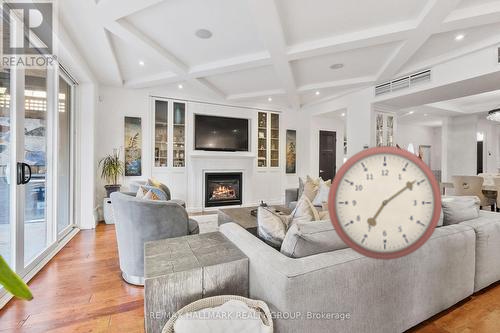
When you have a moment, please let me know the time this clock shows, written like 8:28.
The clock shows 7:09
